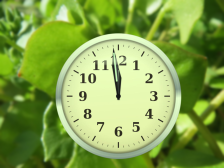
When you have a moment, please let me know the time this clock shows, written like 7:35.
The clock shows 11:59
